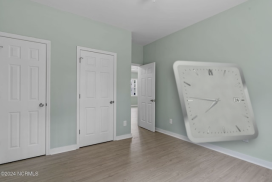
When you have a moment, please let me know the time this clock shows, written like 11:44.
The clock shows 7:46
